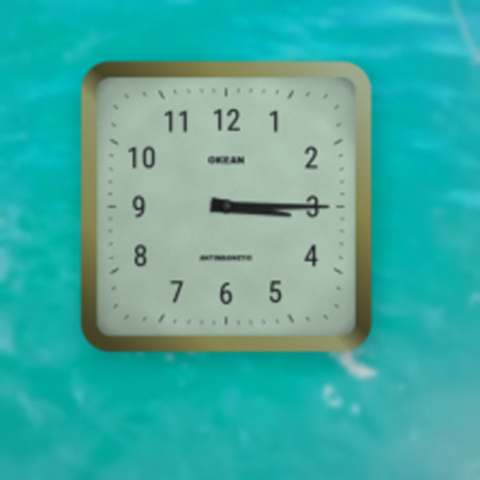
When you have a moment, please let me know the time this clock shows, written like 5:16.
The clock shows 3:15
